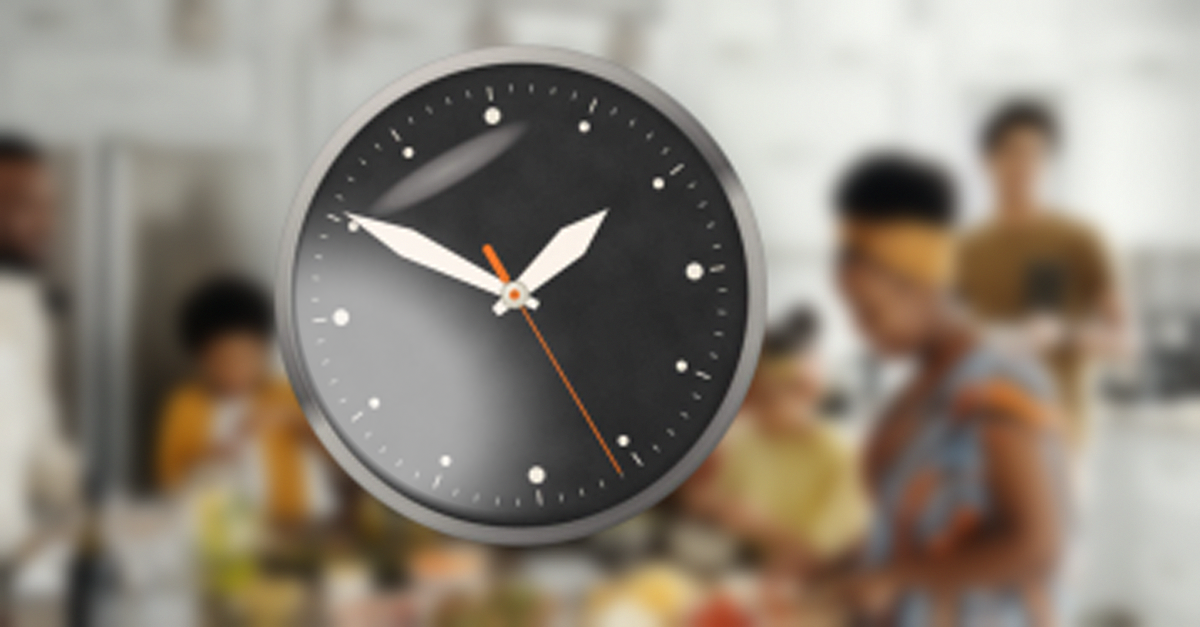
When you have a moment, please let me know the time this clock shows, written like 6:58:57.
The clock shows 1:50:26
